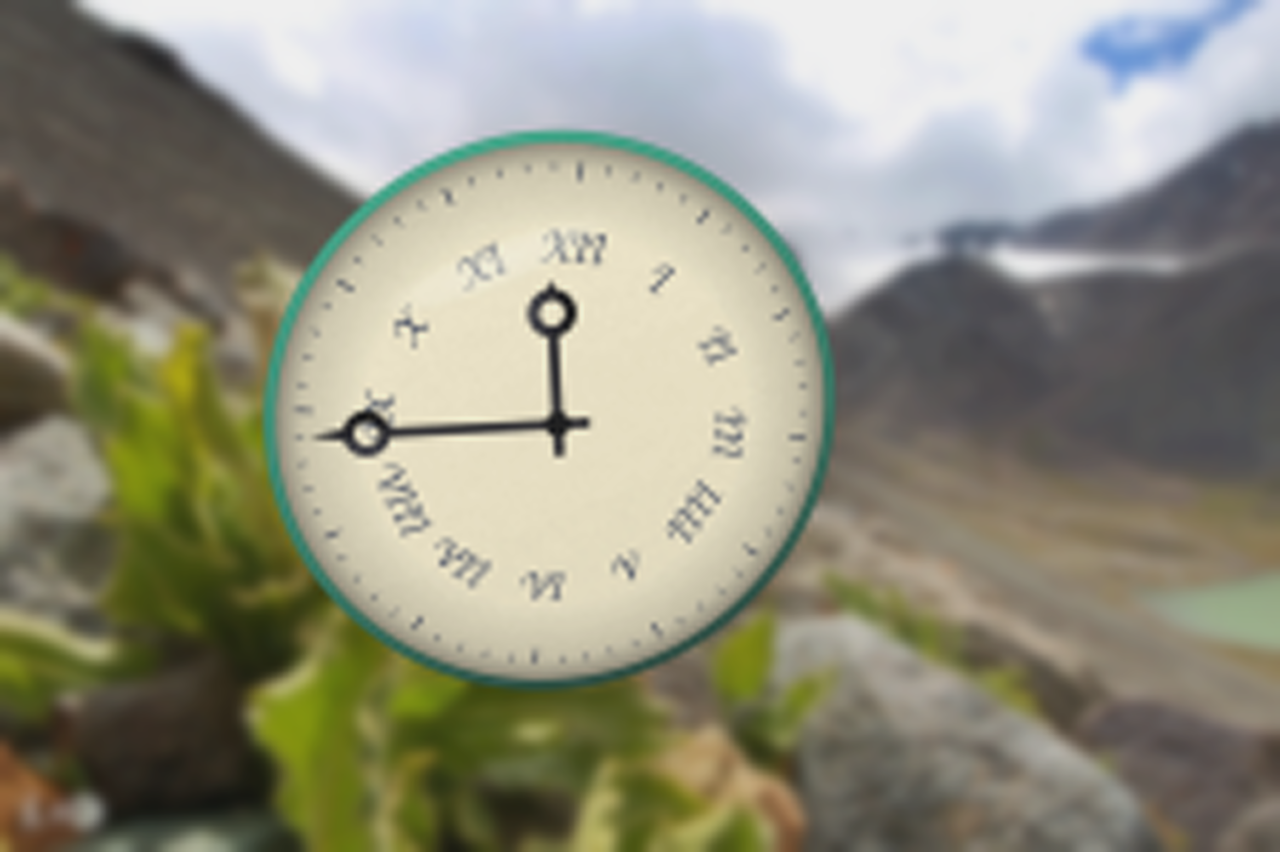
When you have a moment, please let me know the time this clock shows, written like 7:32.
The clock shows 11:44
